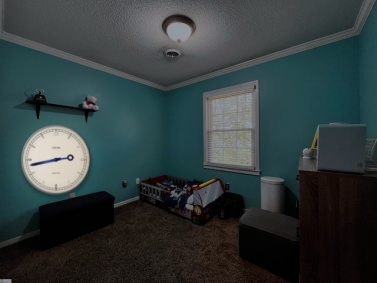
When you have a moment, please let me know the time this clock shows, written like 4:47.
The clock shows 2:43
